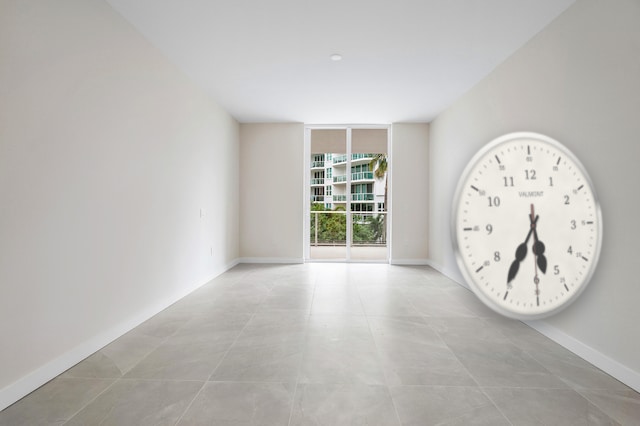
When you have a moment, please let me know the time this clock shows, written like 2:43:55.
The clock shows 5:35:30
